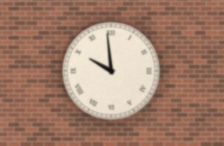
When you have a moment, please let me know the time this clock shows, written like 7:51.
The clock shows 9:59
